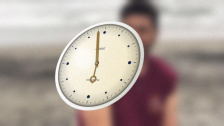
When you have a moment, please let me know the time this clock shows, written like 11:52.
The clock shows 5:58
